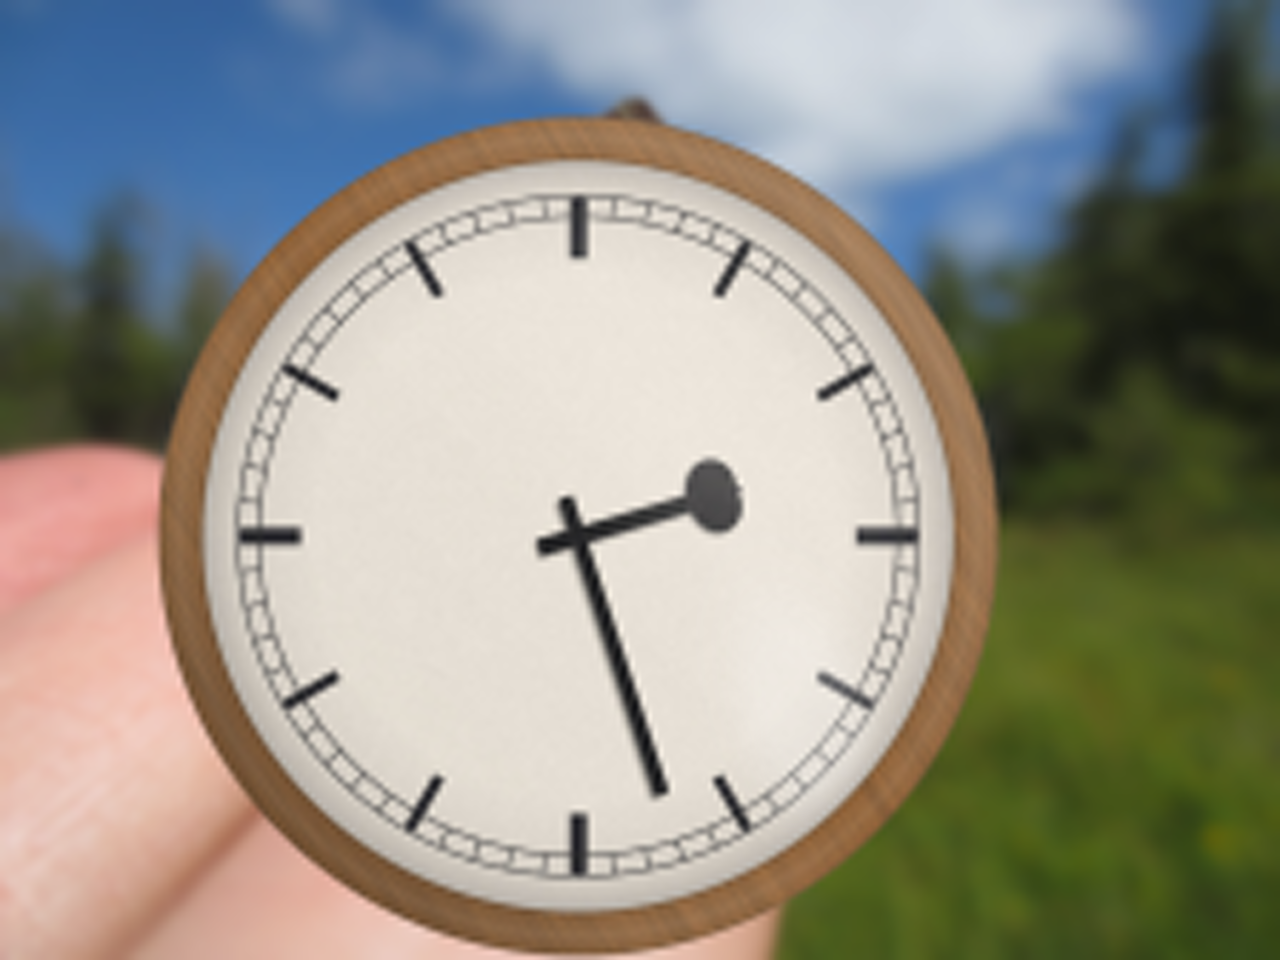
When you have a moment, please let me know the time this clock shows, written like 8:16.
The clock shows 2:27
